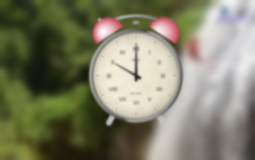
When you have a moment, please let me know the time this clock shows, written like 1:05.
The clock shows 10:00
